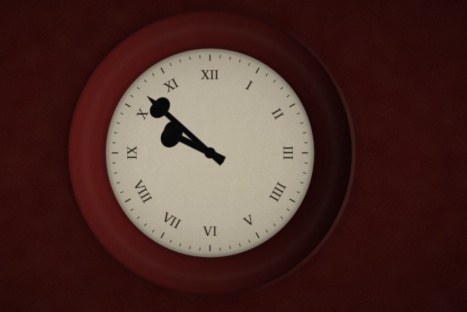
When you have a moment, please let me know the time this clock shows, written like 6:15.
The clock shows 9:52
